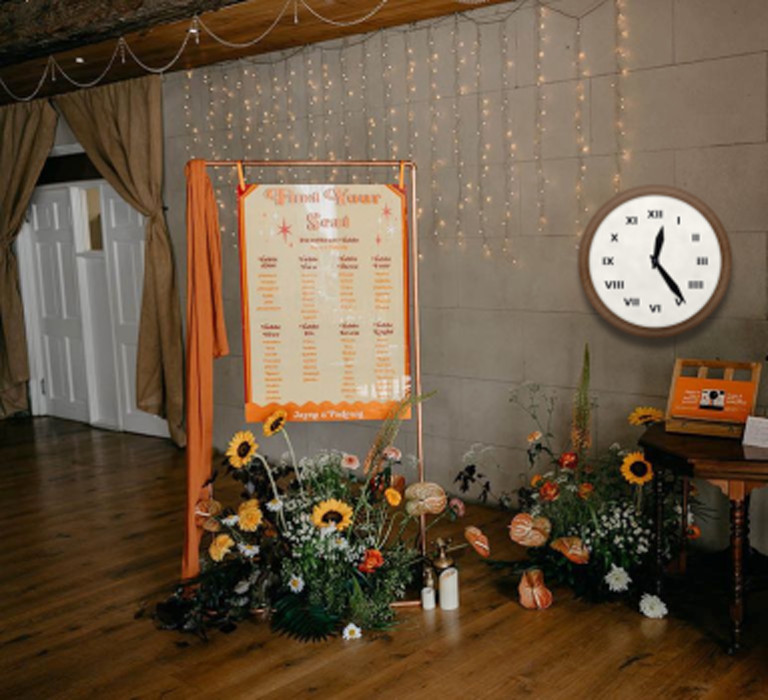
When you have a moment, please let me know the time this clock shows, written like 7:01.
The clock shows 12:24
